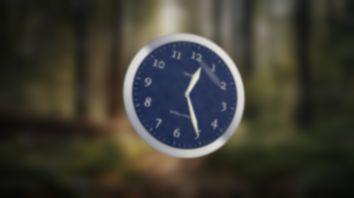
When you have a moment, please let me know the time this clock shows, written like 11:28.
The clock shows 12:25
